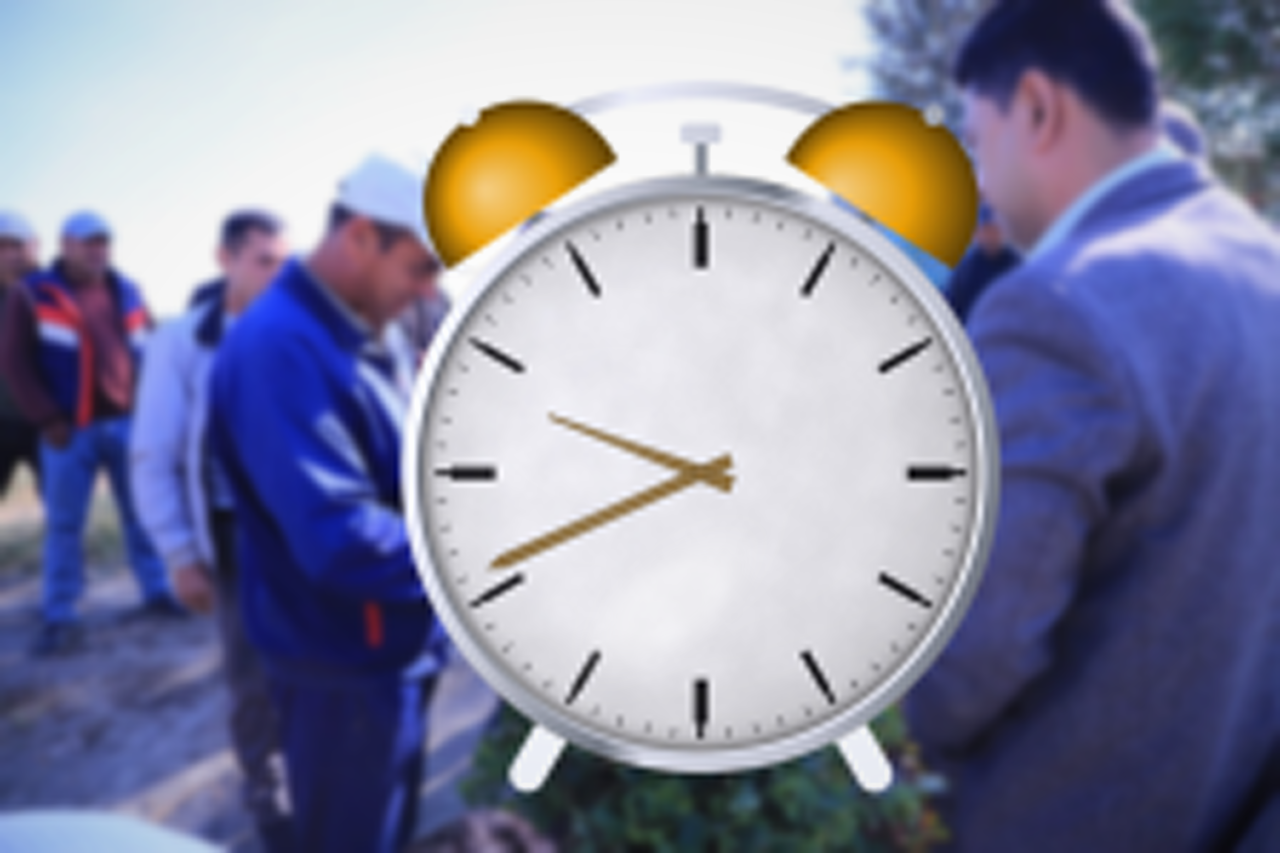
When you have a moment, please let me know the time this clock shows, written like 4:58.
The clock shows 9:41
